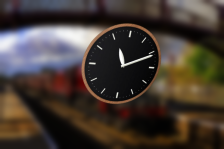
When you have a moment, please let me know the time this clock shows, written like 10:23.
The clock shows 11:11
